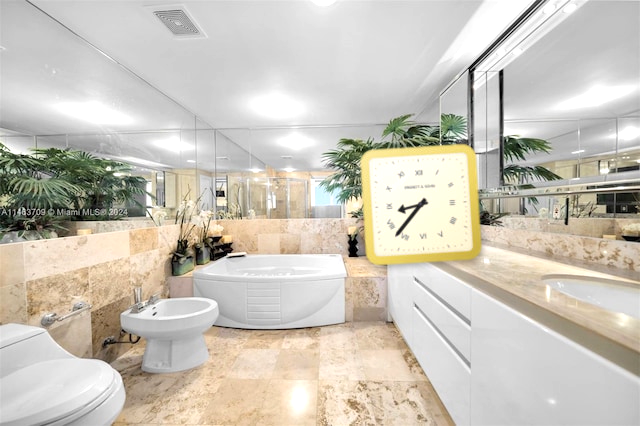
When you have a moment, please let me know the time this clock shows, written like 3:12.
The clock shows 8:37
